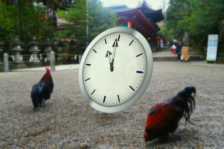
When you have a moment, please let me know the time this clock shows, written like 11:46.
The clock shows 10:59
